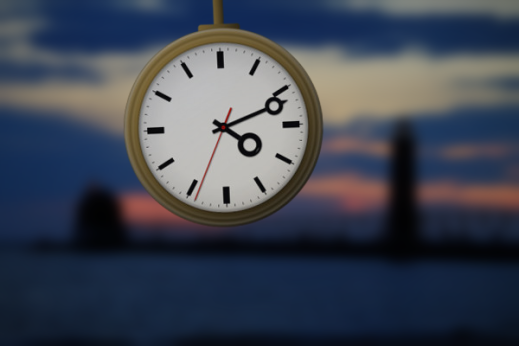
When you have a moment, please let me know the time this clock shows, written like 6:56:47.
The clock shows 4:11:34
